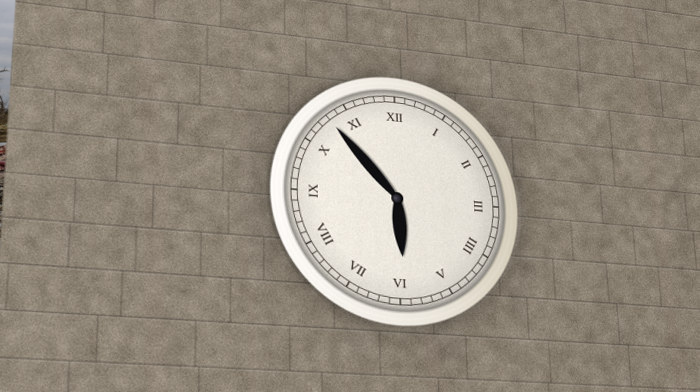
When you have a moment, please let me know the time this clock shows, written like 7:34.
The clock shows 5:53
